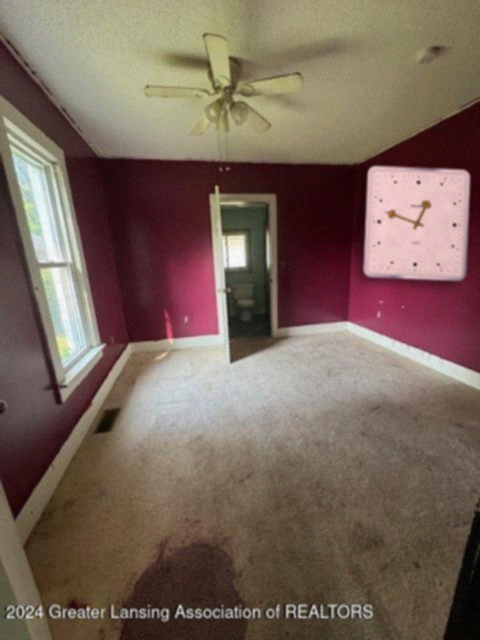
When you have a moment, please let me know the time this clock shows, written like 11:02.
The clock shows 12:48
